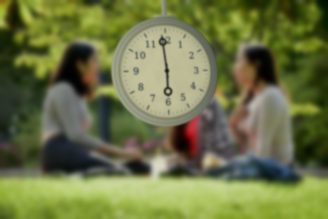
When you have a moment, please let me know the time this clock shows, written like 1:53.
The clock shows 5:59
